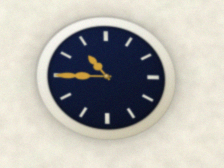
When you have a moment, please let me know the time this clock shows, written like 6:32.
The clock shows 10:45
